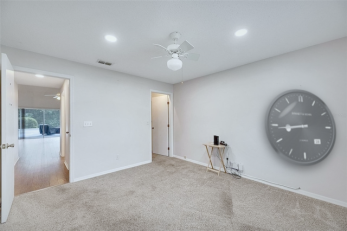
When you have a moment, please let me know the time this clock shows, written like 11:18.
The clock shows 8:44
